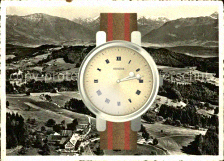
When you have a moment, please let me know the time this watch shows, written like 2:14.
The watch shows 2:13
